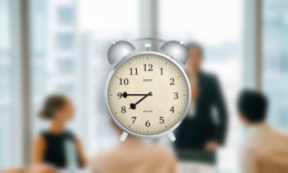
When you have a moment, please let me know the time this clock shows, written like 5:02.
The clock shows 7:45
